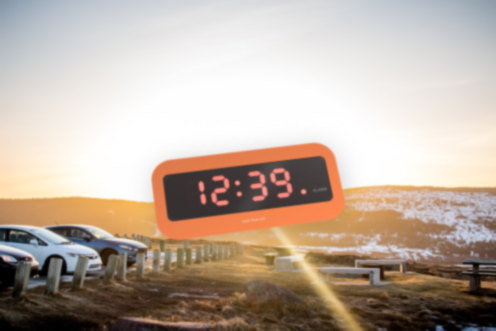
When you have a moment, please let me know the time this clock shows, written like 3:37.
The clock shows 12:39
